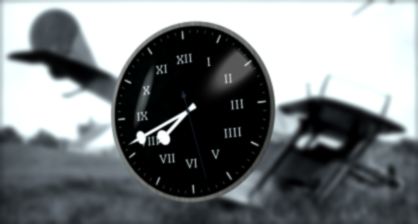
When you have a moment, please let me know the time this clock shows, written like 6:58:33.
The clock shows 7:41:28
